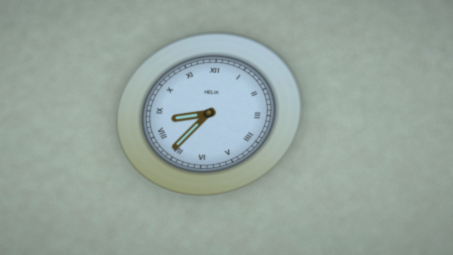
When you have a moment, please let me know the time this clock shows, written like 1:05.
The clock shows 8:36
